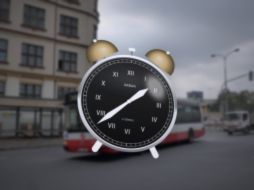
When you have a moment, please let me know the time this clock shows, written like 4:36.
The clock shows 1:38
